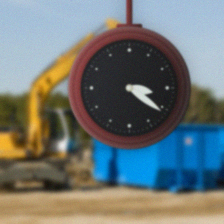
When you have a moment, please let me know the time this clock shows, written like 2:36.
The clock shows 3:21
